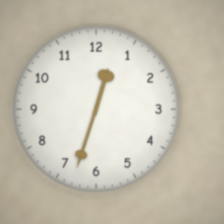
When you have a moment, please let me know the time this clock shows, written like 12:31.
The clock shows 12:33
